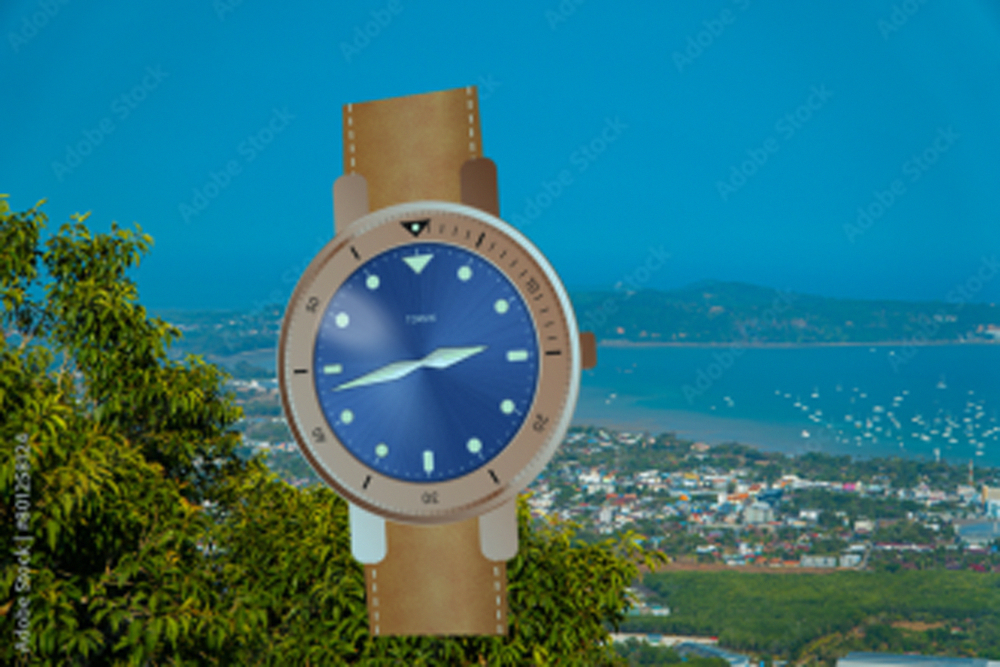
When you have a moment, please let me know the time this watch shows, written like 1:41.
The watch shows 2:43
